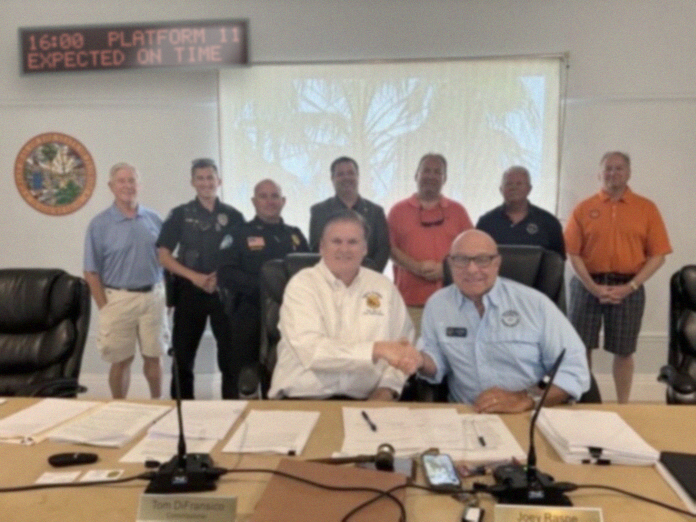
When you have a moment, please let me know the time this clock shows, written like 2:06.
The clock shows 16:00
